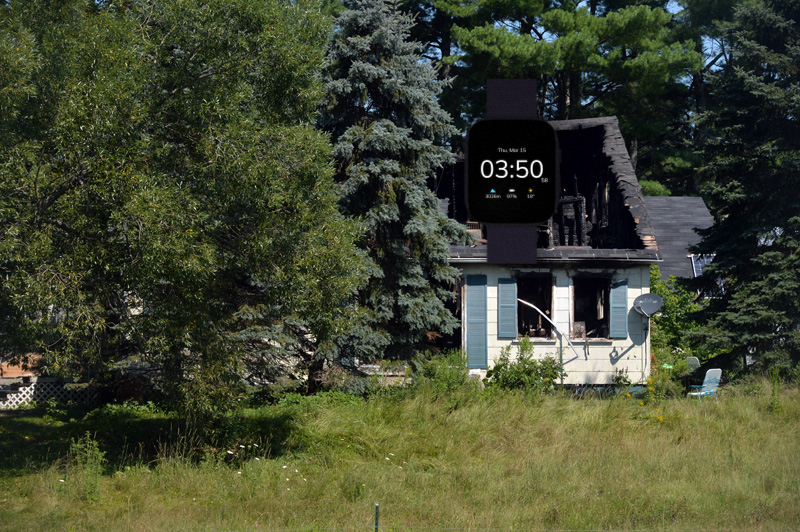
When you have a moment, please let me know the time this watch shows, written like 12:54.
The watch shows 3:50
